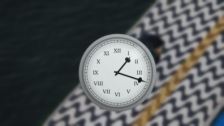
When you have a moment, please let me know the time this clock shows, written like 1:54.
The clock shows 1:18
